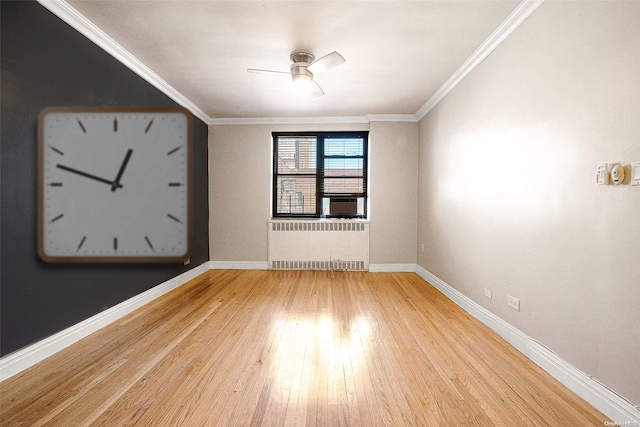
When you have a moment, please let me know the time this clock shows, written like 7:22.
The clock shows 12:48
